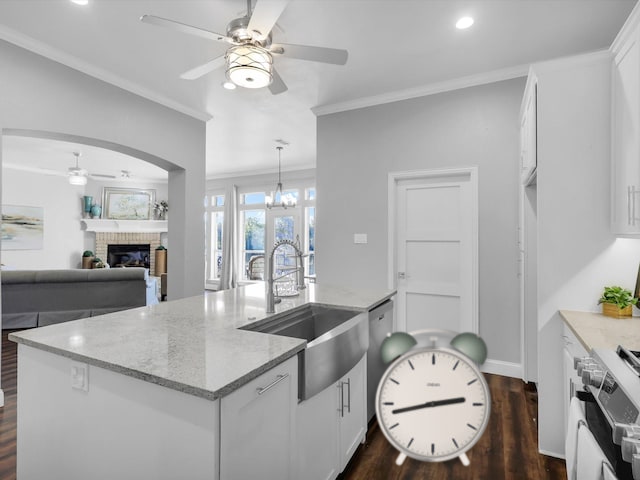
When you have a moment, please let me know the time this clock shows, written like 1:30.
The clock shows 2:43
